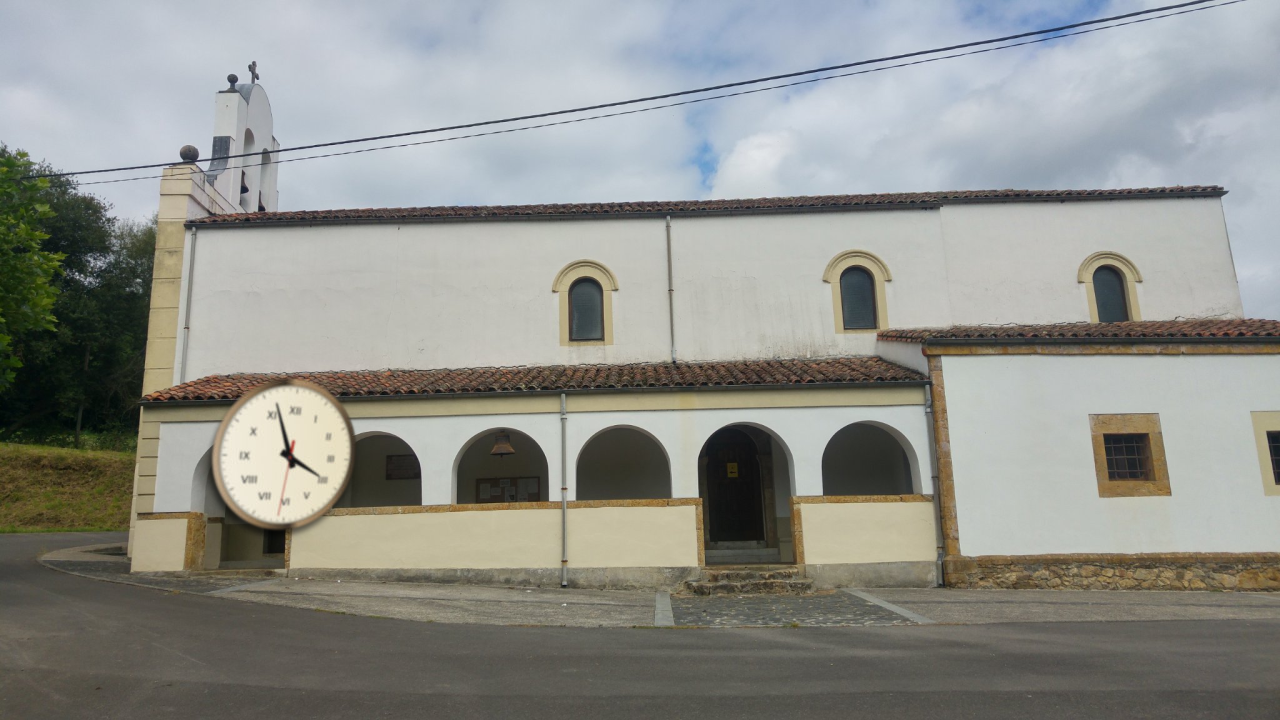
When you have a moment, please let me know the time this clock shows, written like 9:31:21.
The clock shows 3:56:31
